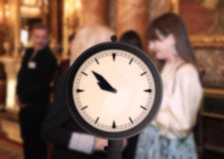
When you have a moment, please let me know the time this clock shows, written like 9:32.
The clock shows 9:52
